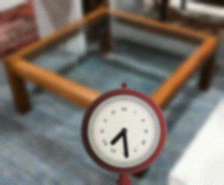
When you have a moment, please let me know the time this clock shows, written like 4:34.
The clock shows 7:29
